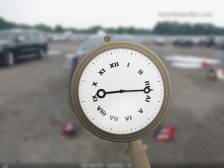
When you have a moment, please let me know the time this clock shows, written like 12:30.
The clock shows 9:17
